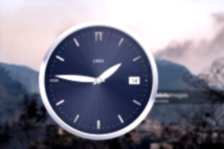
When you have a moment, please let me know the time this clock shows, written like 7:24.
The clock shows 1:46
